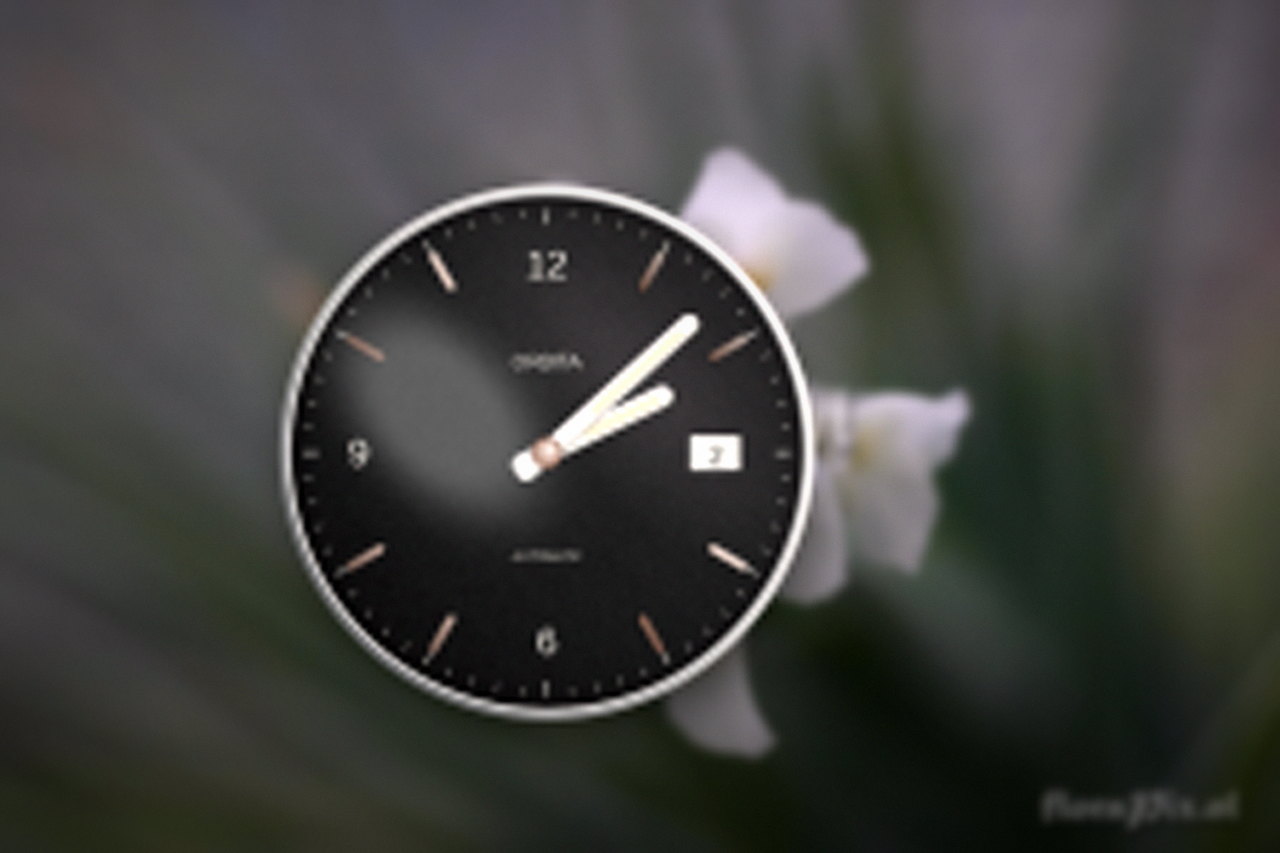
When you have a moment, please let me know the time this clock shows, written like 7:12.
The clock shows 2:08
